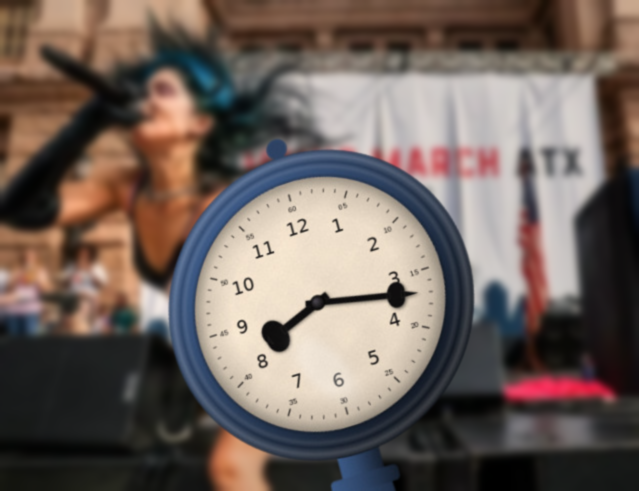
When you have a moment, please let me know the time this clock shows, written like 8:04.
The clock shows 8:17
